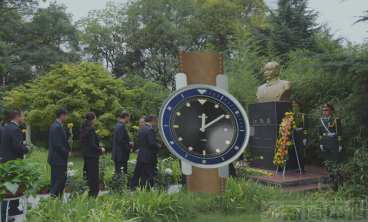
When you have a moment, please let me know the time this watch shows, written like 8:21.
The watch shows 12:09
